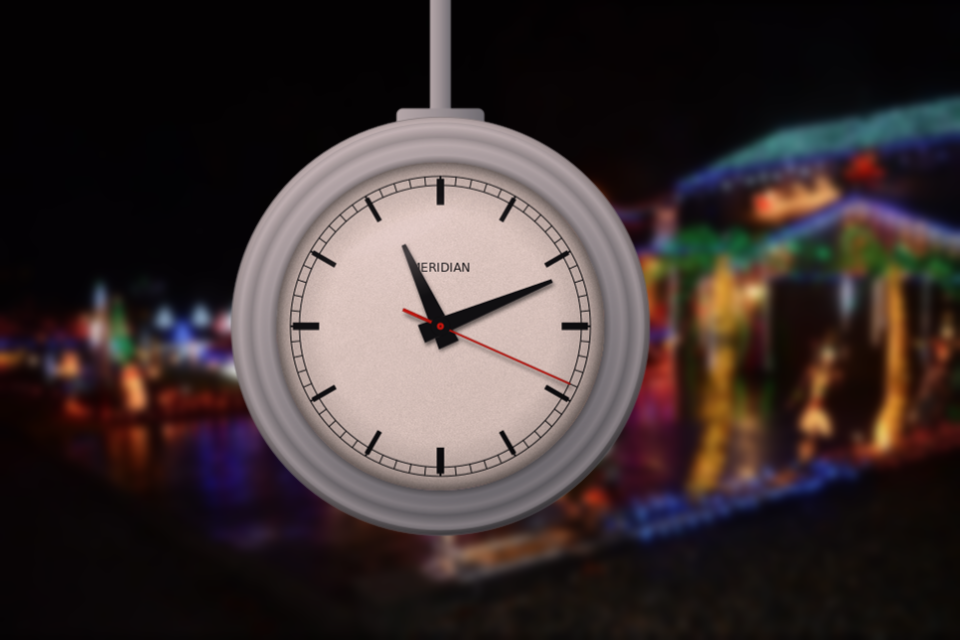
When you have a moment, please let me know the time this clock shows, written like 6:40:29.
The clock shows 11:11:19
